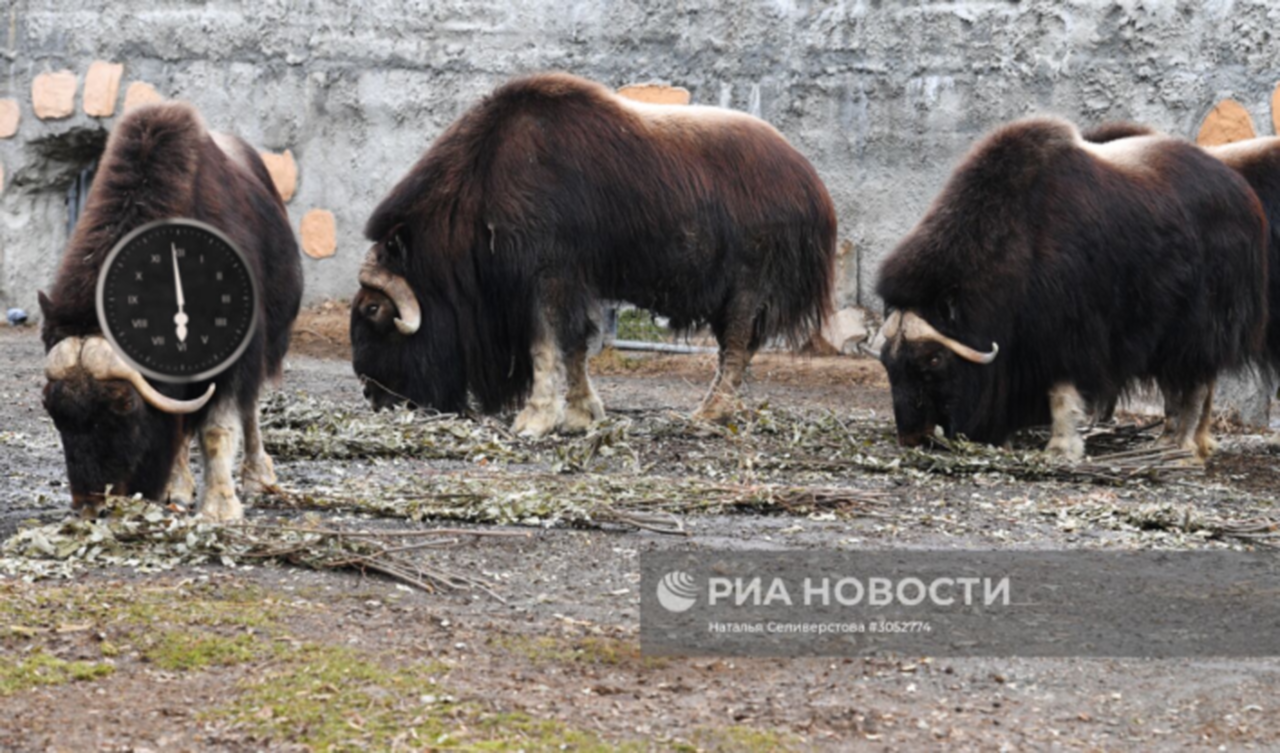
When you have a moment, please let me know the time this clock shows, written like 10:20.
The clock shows 5:59
